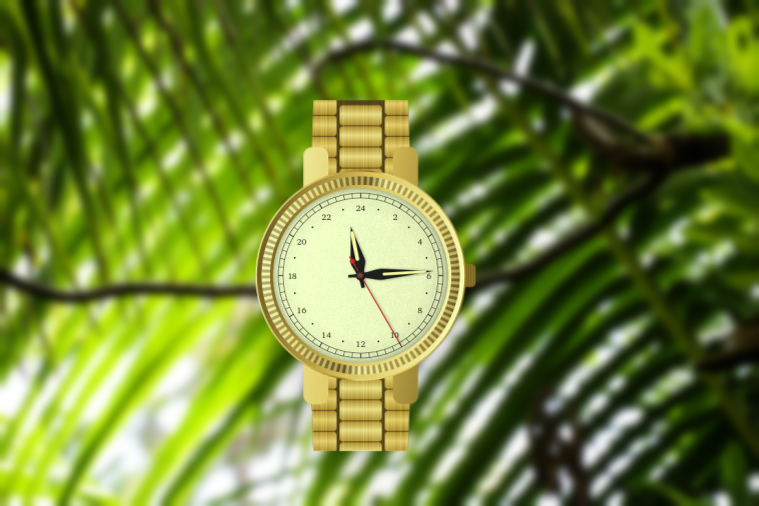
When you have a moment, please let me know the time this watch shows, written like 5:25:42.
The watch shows 23:14:25
